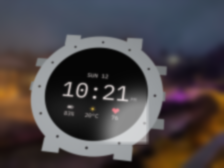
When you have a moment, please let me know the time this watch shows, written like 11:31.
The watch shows 10:21
